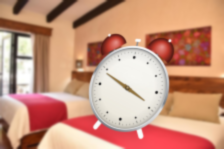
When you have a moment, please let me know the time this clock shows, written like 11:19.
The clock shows 3:49
